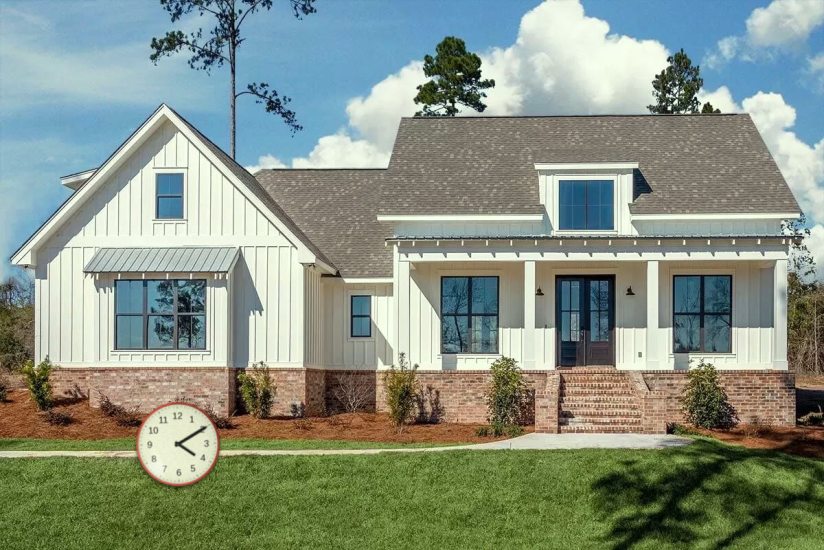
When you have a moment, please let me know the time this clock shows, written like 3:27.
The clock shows 4:10
